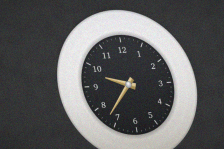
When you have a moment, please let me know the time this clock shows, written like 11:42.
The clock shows 9:37
